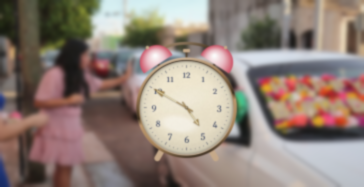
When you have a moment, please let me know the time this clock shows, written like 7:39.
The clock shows 4:50
